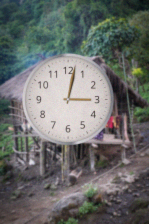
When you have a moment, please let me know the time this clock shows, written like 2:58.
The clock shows 3:02
